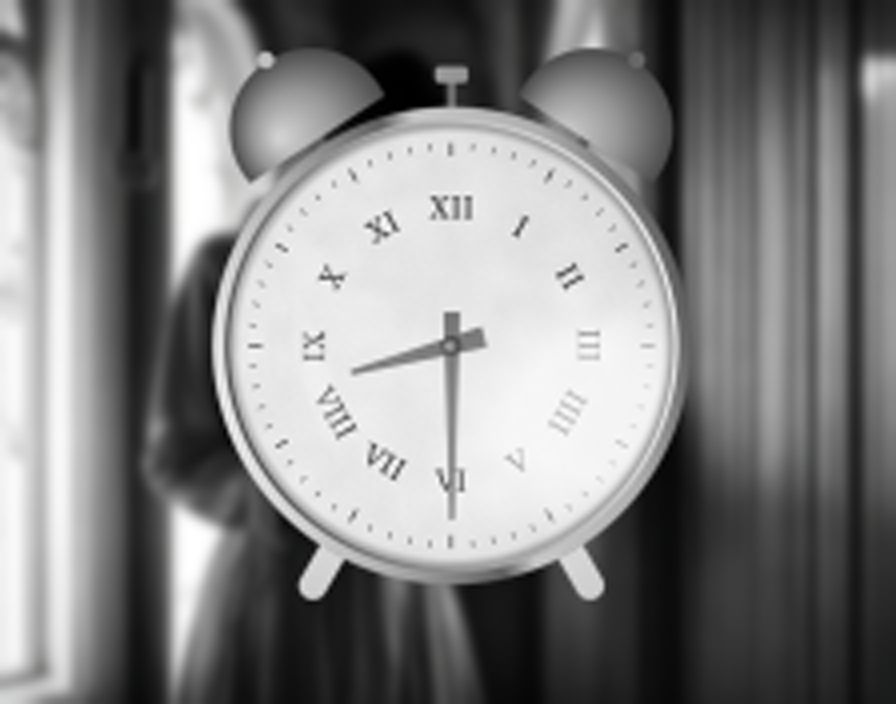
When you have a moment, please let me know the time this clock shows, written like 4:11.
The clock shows 8:30
